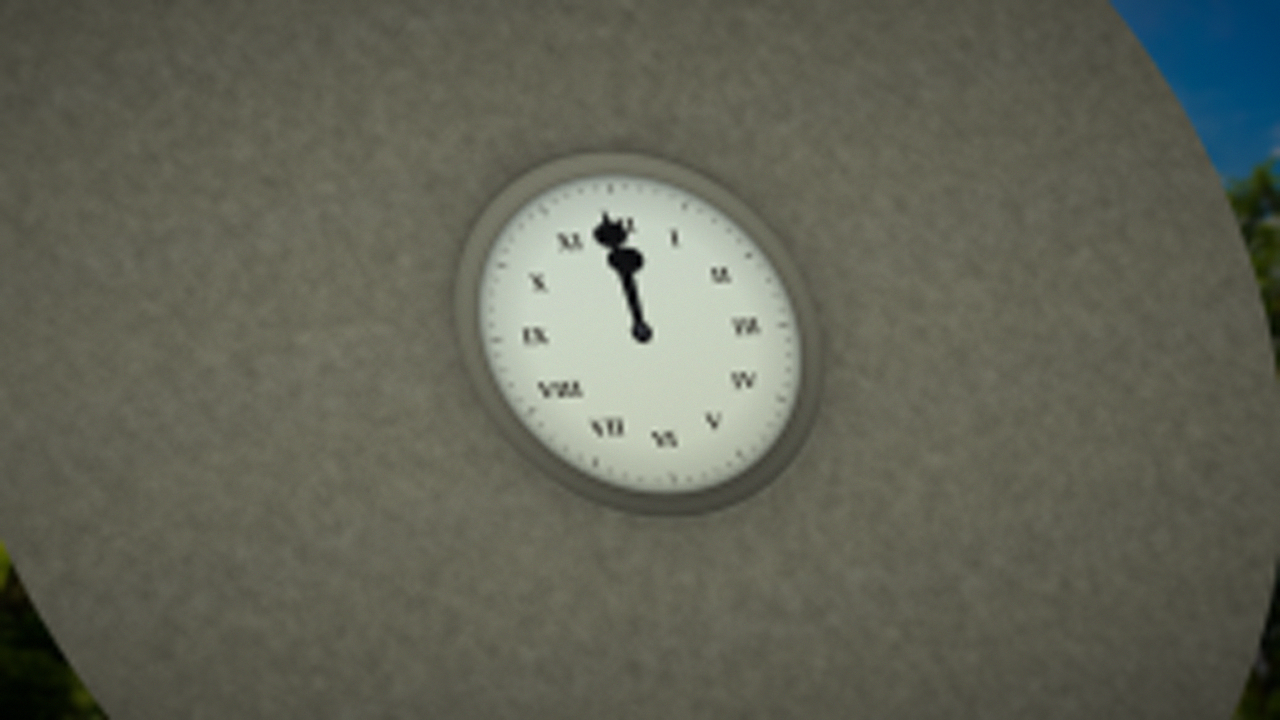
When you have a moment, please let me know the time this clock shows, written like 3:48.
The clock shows 11:59
